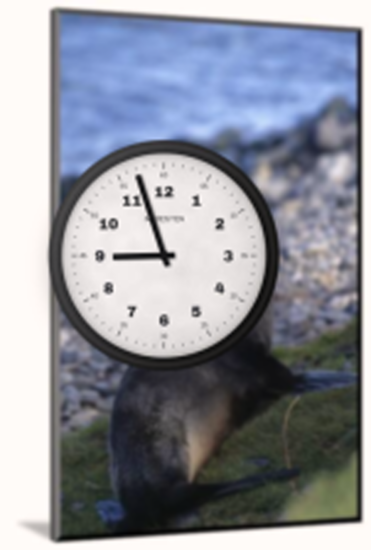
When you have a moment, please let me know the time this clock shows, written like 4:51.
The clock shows 8:57
